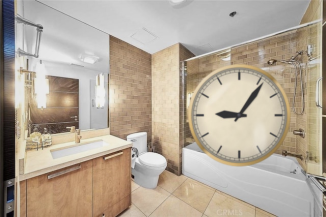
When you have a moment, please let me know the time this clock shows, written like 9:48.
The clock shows 9:06
